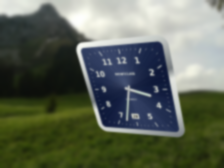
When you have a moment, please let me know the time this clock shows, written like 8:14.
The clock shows 3:33
